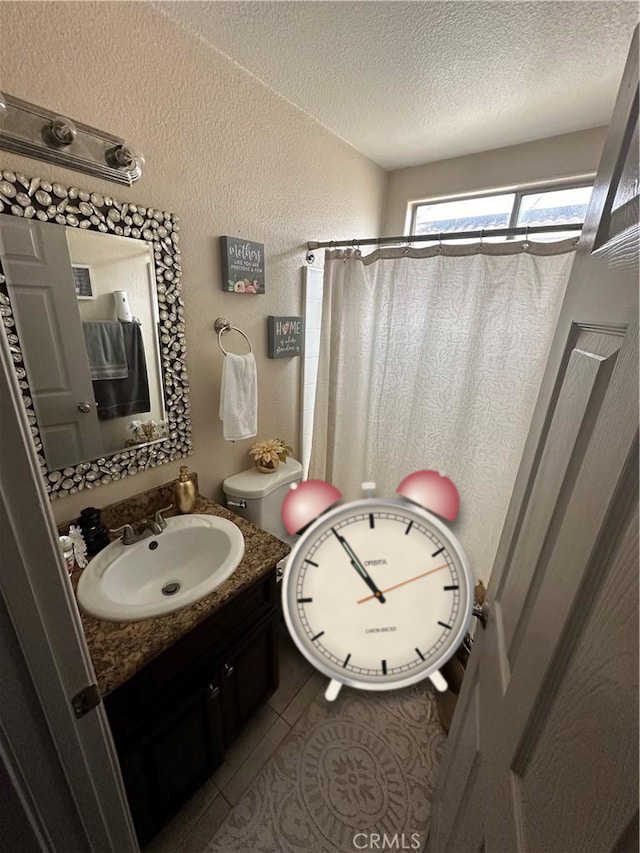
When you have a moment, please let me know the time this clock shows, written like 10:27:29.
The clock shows 10:55:12
